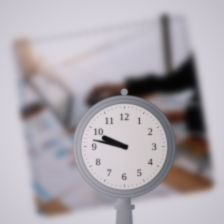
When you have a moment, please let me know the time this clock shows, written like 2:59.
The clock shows 9:47
